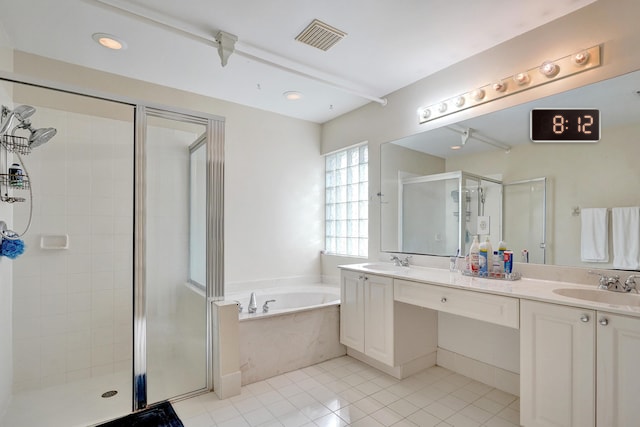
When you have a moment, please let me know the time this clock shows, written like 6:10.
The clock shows 8:12
